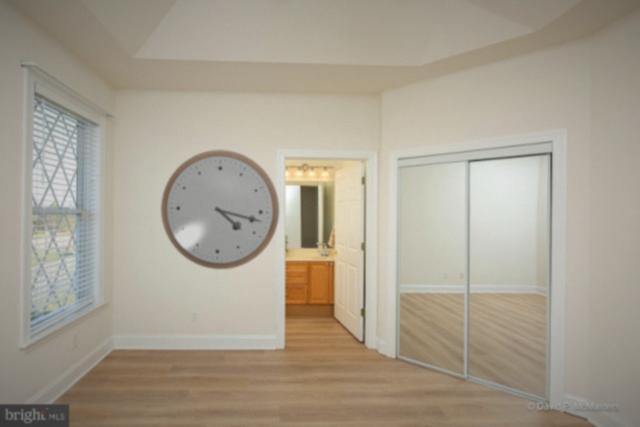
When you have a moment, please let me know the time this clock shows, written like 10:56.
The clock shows 4:17
